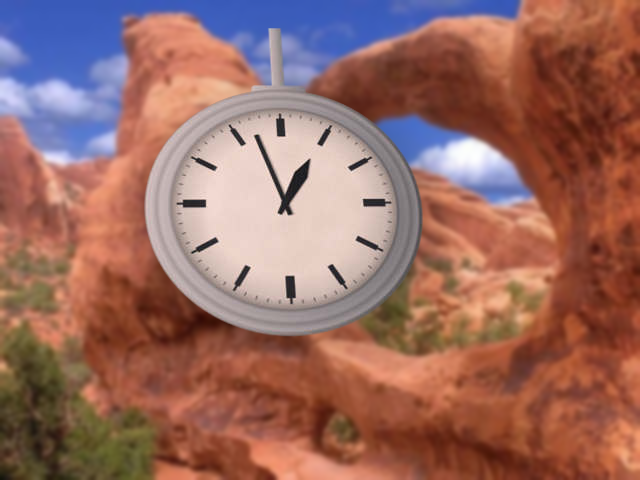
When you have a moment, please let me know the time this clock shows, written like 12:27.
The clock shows 12:57
